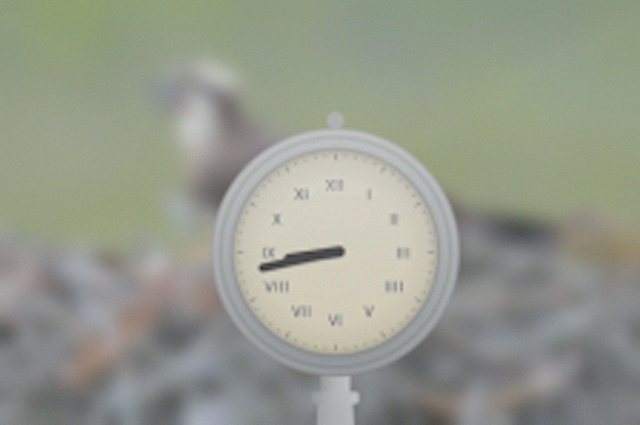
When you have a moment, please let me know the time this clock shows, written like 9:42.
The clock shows 8:43
